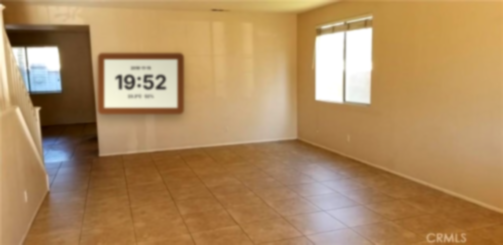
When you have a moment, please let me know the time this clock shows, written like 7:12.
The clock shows 19:52
